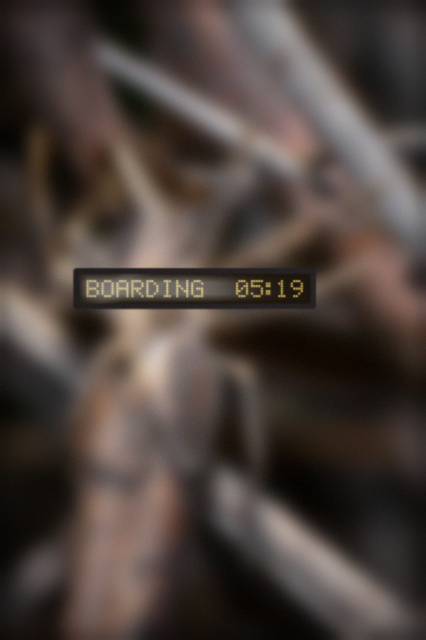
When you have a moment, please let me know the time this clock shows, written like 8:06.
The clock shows 5:19
